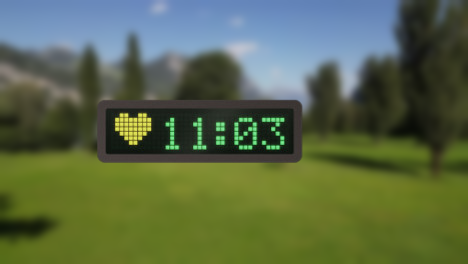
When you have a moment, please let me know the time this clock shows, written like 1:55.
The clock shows 11:03
